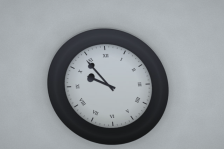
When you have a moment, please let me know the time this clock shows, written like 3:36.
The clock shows 9:54
